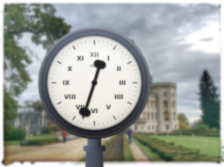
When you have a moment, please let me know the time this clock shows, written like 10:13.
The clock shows 12:33
